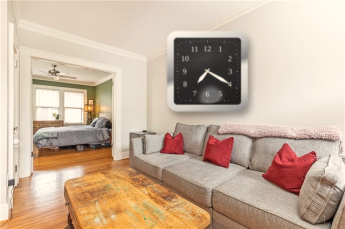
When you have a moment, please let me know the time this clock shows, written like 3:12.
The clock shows 7:20
